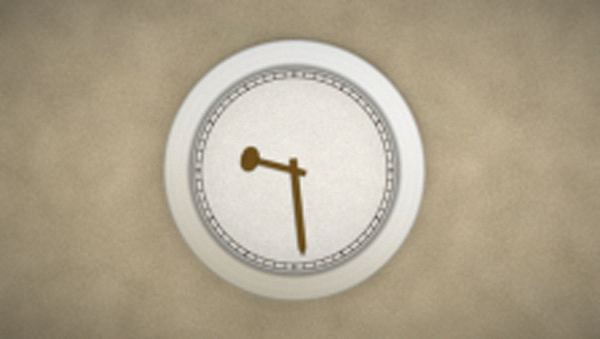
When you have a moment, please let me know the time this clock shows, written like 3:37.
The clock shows 9:29
